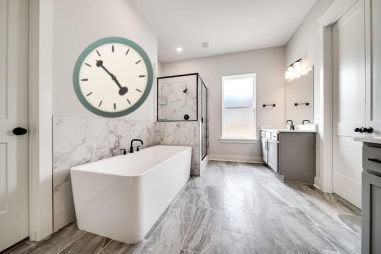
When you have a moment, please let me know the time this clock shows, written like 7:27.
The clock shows 4:53
